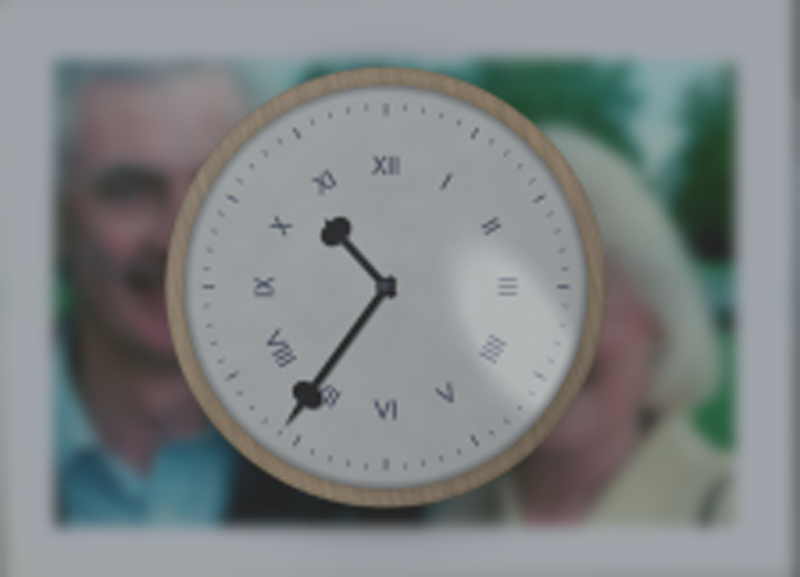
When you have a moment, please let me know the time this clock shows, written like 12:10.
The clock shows 10:36
